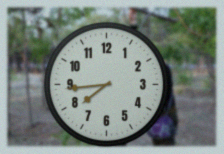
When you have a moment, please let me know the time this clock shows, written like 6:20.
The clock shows 7:44
